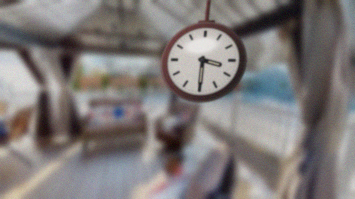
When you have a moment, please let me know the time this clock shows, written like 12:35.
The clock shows 3:30
